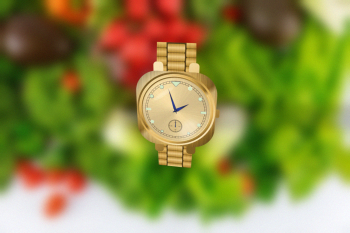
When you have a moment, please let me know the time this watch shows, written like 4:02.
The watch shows 1:57
